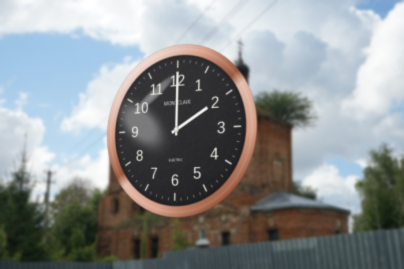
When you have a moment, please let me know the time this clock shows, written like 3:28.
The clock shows 2:00
